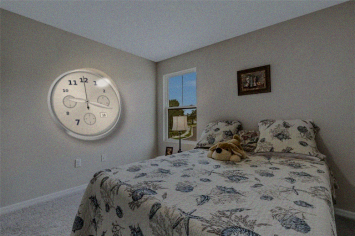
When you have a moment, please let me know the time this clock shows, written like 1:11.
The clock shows 9:18
